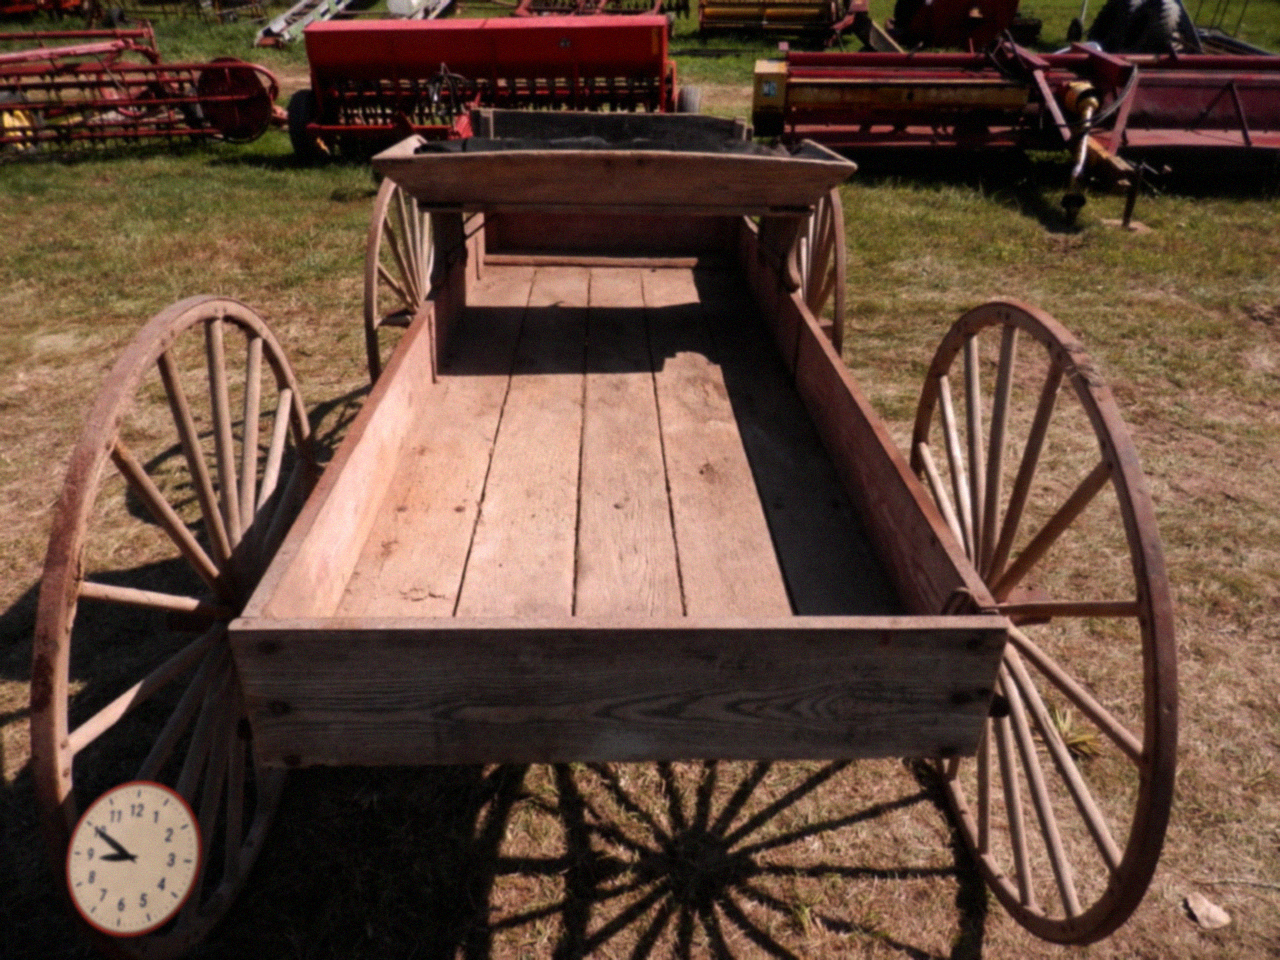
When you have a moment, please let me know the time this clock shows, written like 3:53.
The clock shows 8:50
